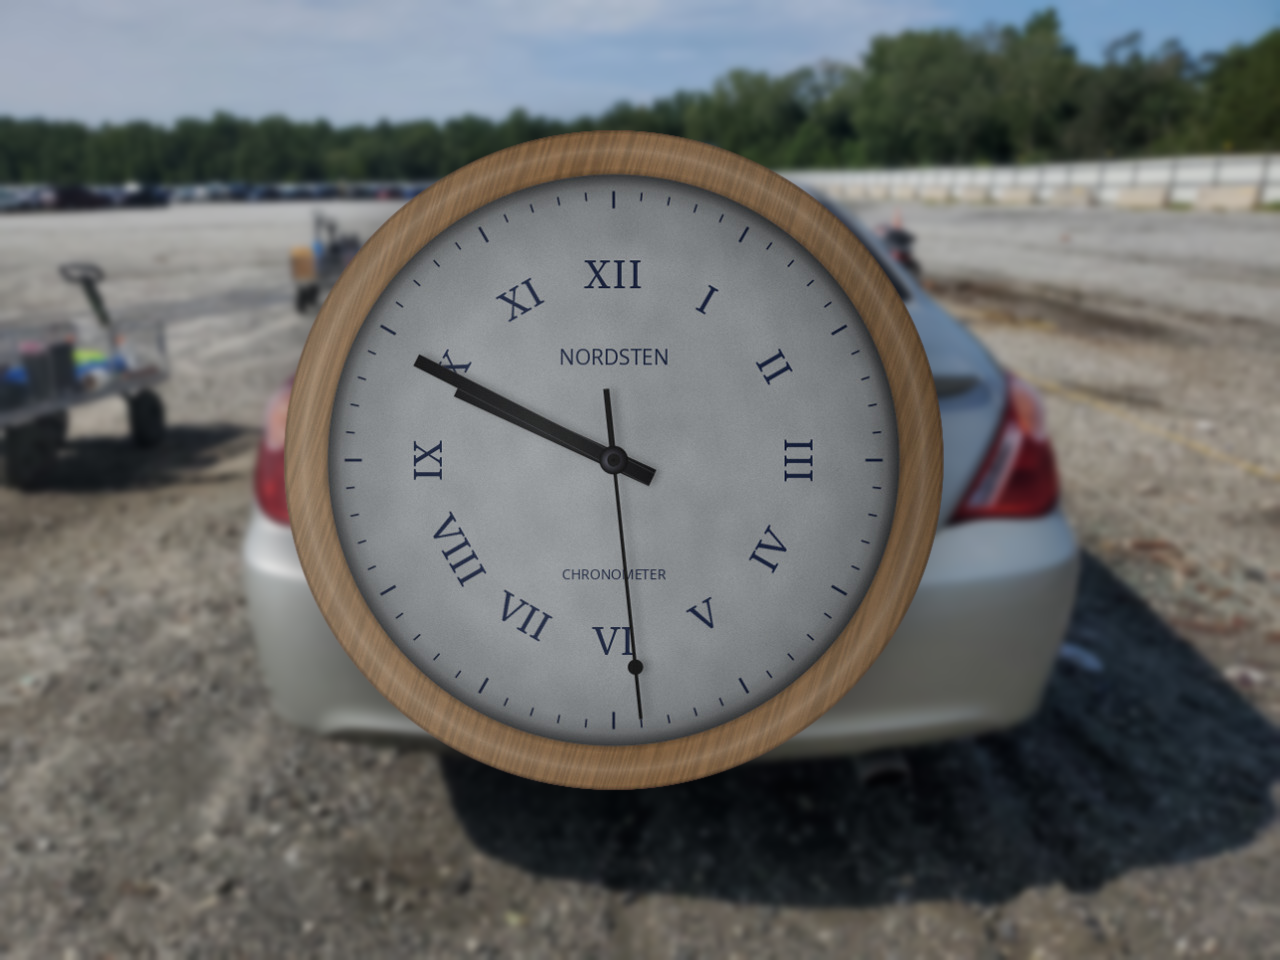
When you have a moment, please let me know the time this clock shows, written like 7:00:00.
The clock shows 9:49:29
